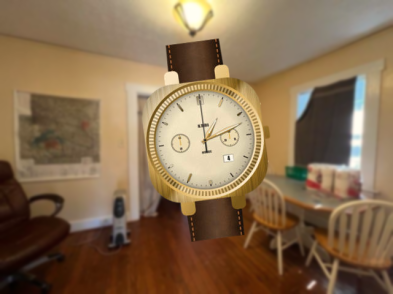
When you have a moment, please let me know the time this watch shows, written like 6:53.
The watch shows 1:12
